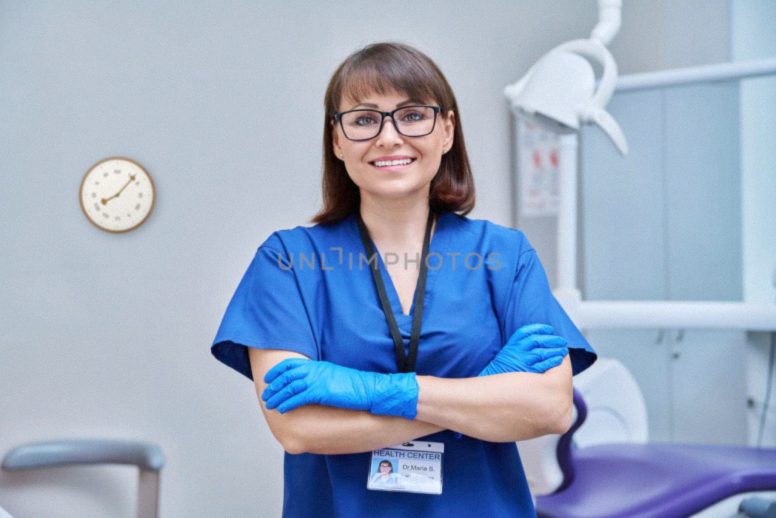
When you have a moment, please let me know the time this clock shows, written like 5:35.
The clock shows 8:07
